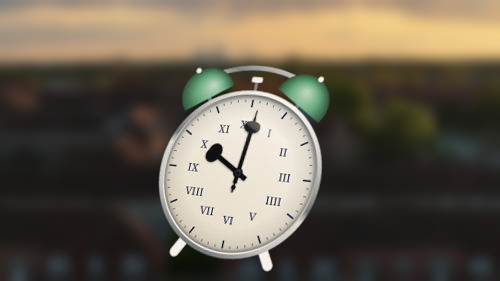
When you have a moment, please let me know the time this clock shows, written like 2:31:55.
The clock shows 10:01:01
